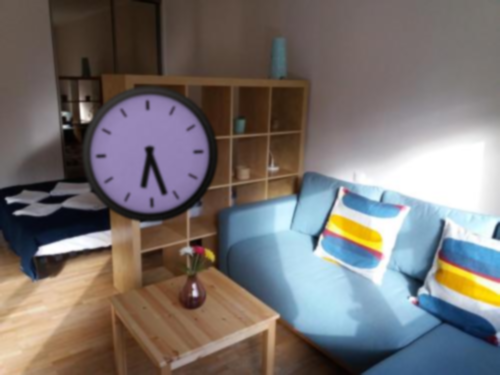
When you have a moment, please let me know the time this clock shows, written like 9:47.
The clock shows 6:27
